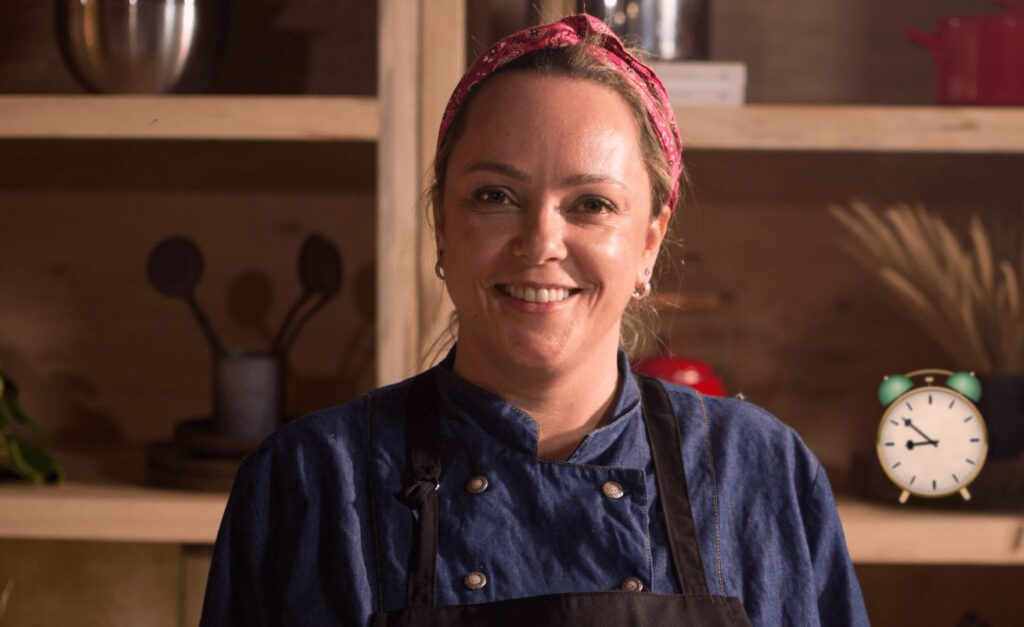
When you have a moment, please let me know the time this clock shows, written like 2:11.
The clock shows 8:52
